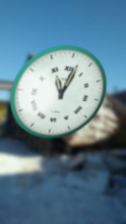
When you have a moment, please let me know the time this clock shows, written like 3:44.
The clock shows 11:02
